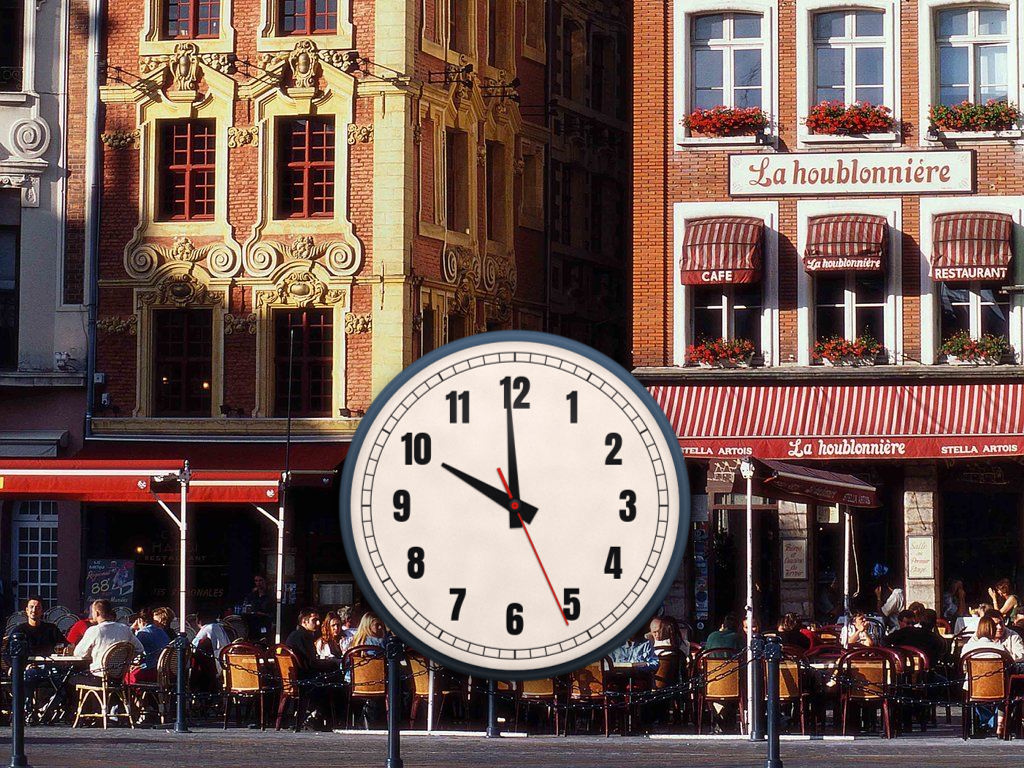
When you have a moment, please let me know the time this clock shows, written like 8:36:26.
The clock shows 9:59:26
